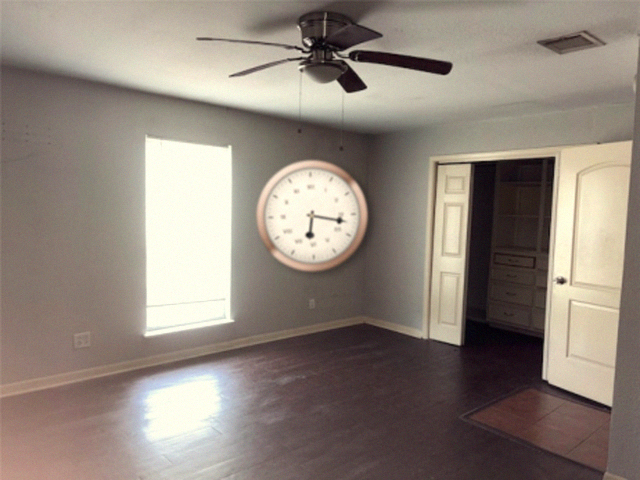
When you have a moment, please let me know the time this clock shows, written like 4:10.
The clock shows 6:17
